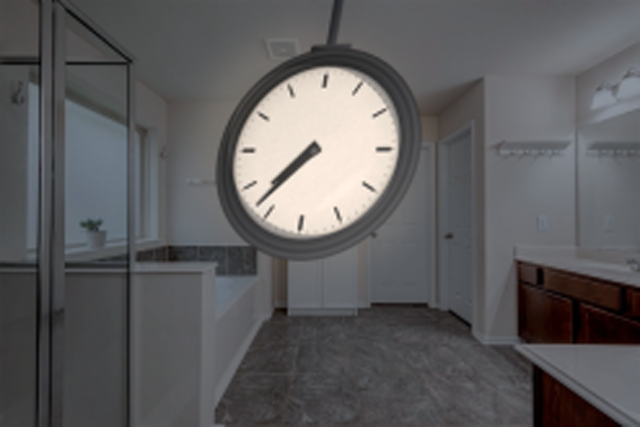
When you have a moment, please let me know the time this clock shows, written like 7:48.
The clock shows 7:37
